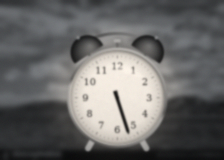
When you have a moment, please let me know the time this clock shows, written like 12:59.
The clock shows 5:27
